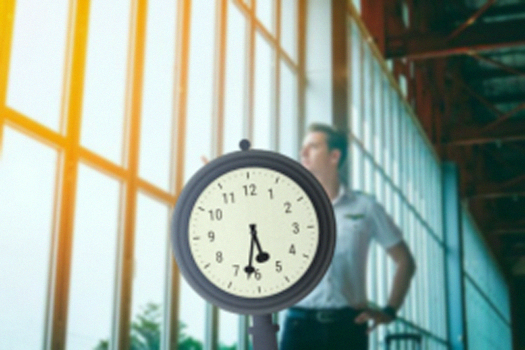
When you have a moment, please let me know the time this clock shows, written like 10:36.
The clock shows 5:32
